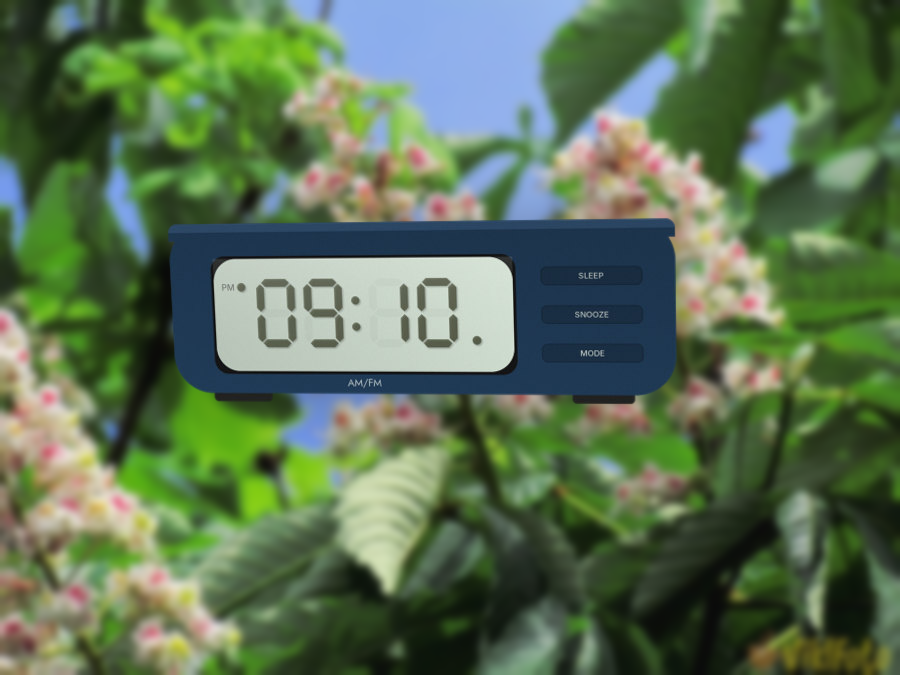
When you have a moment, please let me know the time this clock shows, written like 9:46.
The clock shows 9:10
